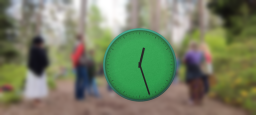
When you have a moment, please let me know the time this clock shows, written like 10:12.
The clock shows 12:27
